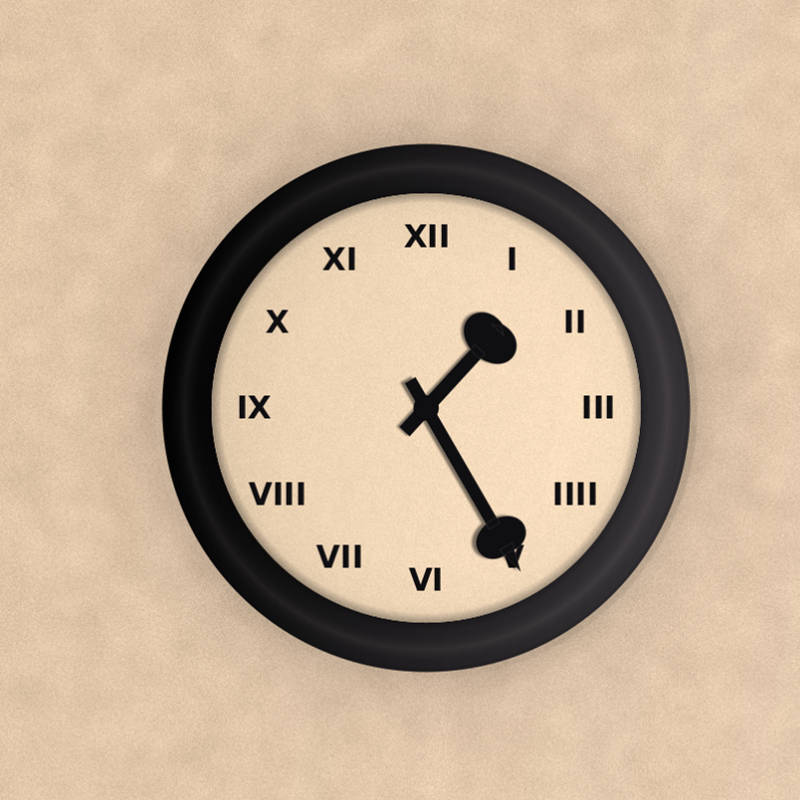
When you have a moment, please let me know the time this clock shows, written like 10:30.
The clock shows 1:25
